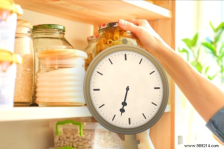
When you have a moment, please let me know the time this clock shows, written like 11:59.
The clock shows 6:33
